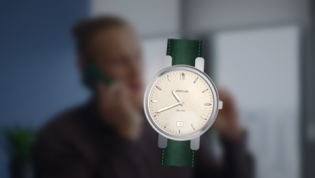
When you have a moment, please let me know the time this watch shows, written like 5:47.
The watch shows 10:41
